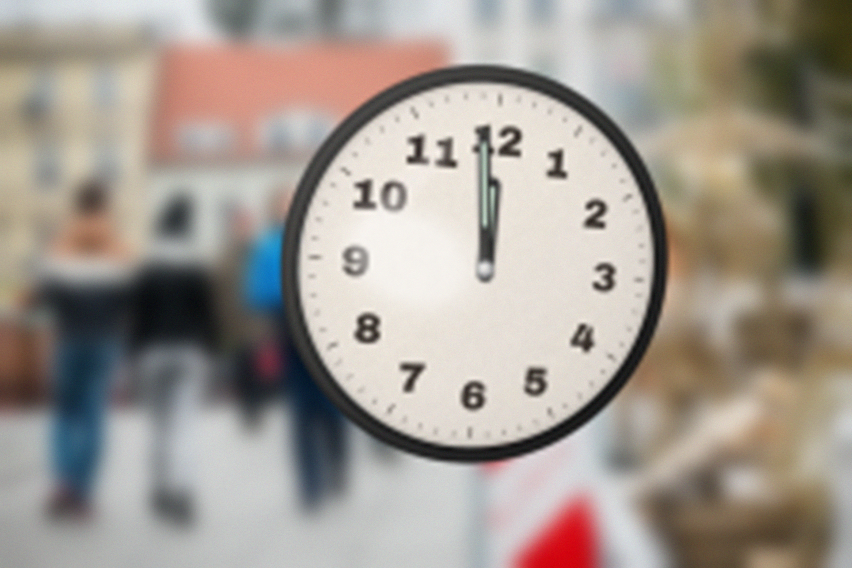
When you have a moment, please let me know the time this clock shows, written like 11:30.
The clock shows 11:59
